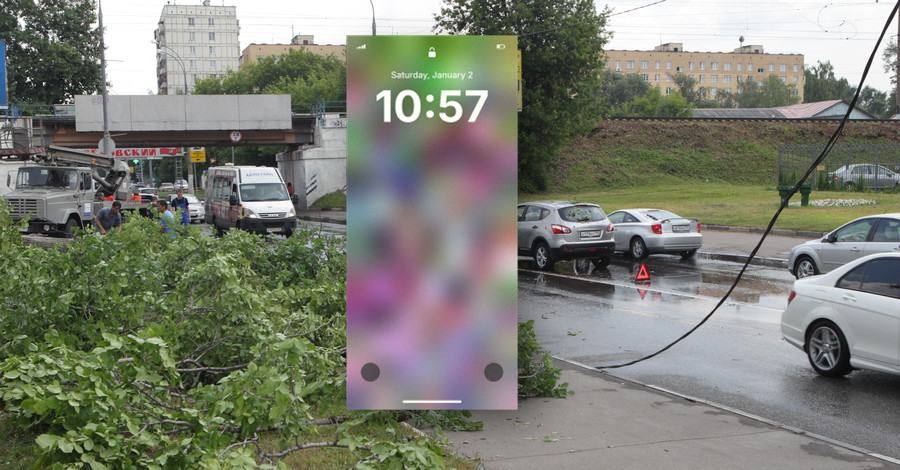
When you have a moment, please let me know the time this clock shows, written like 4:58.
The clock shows 10:57
